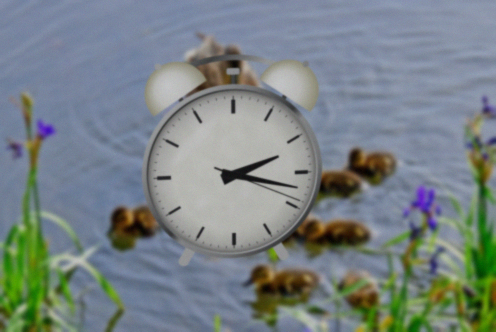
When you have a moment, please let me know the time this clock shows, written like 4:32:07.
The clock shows 2:17:19
